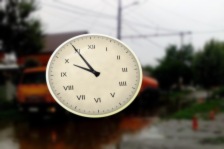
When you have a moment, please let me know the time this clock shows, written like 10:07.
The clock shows 9:55
